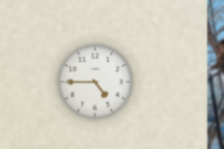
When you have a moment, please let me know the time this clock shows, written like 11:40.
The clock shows 4:45
